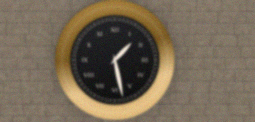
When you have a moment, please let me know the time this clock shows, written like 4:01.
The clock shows 1:28
